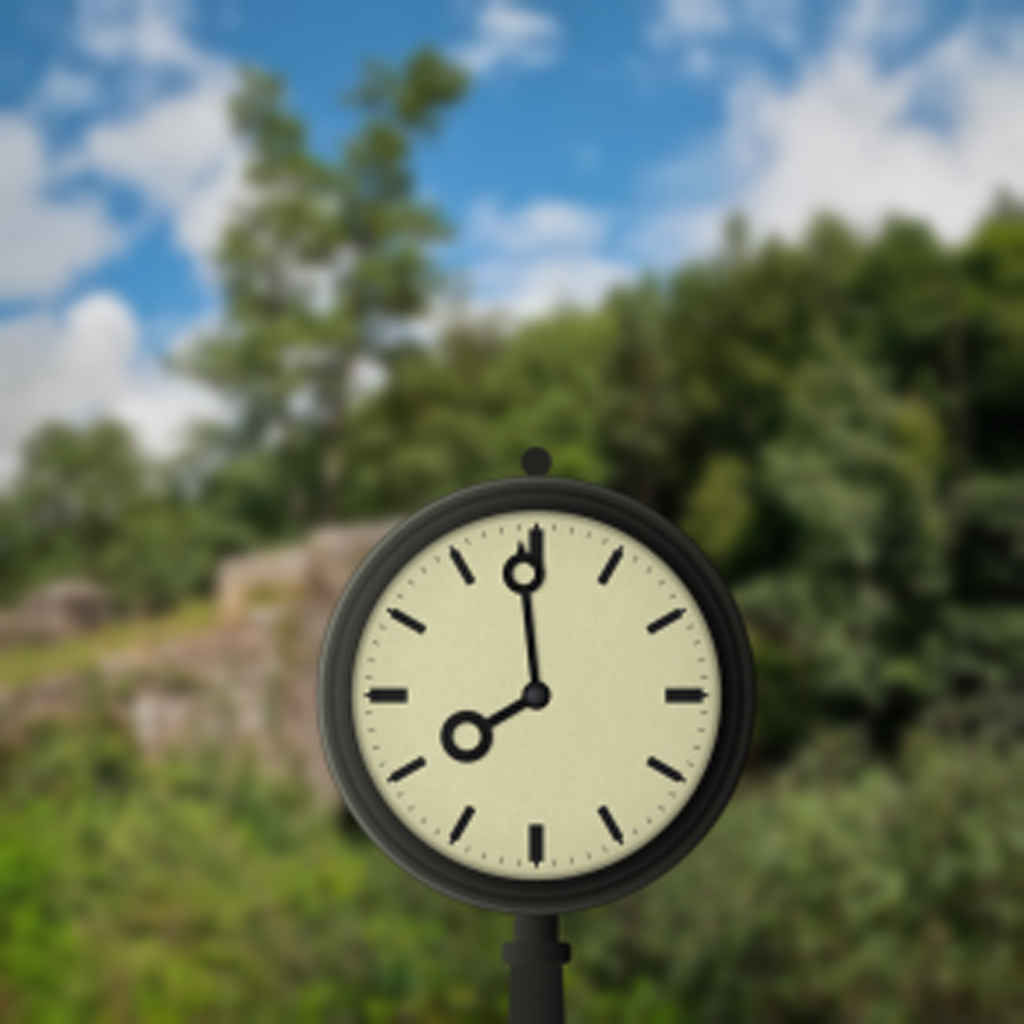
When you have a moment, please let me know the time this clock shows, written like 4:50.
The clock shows 7:59
